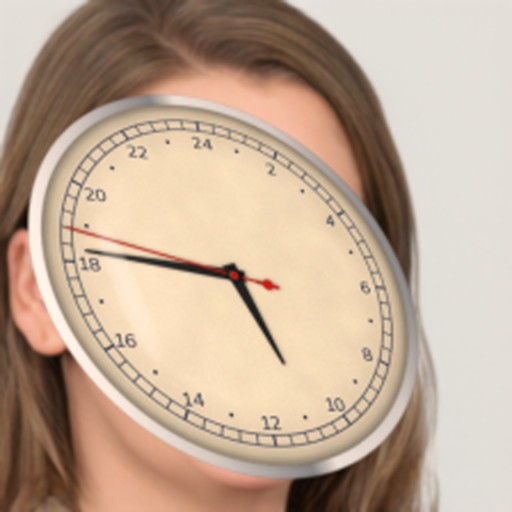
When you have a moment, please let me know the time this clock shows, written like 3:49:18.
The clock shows 10:45:47
